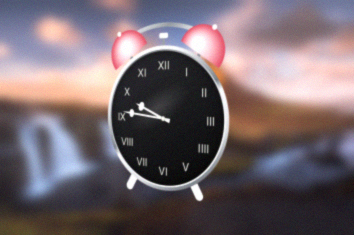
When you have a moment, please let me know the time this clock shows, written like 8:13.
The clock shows 9:46
